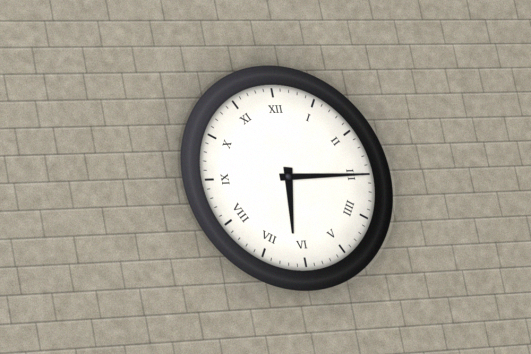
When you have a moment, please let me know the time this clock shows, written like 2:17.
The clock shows 6:15
